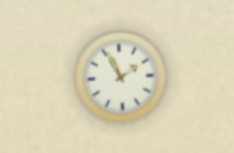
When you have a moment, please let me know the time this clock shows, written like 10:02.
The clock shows 1:56
